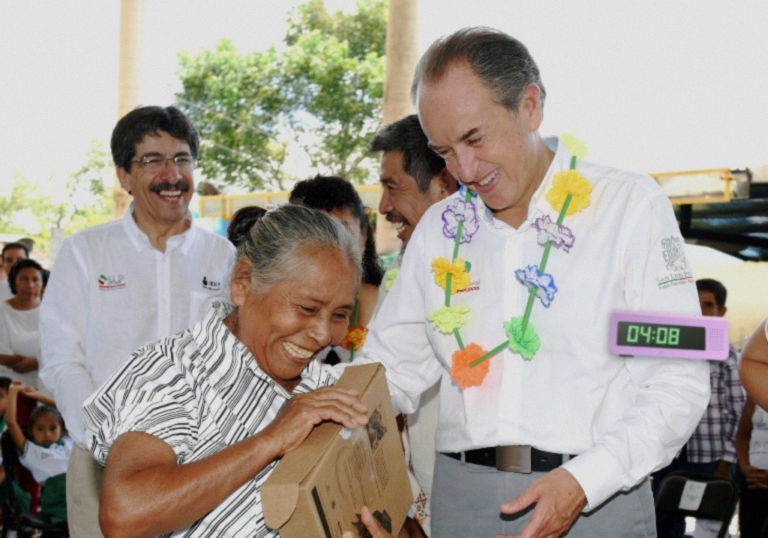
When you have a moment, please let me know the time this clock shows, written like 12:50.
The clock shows 4:08
